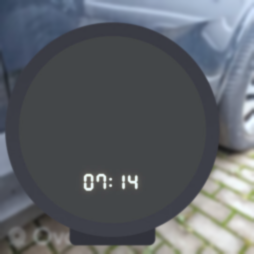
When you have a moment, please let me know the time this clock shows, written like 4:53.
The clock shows 7:14
